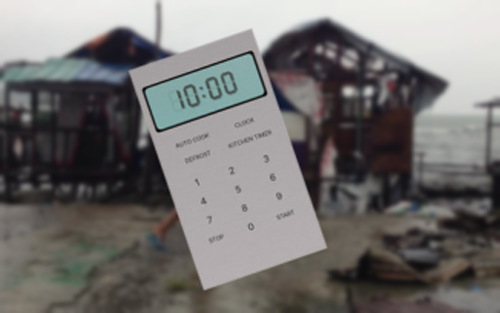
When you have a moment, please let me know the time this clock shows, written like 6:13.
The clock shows 10:00
